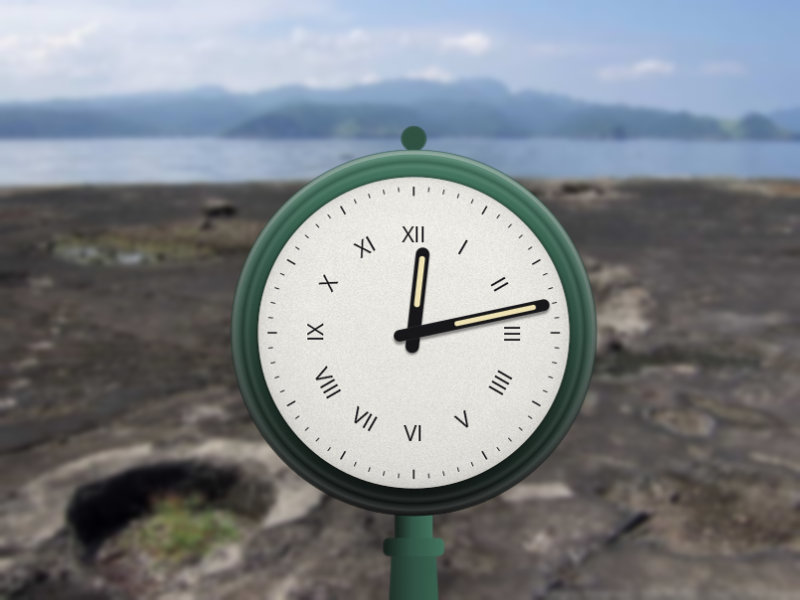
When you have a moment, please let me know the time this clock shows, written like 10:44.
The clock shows 12:13
